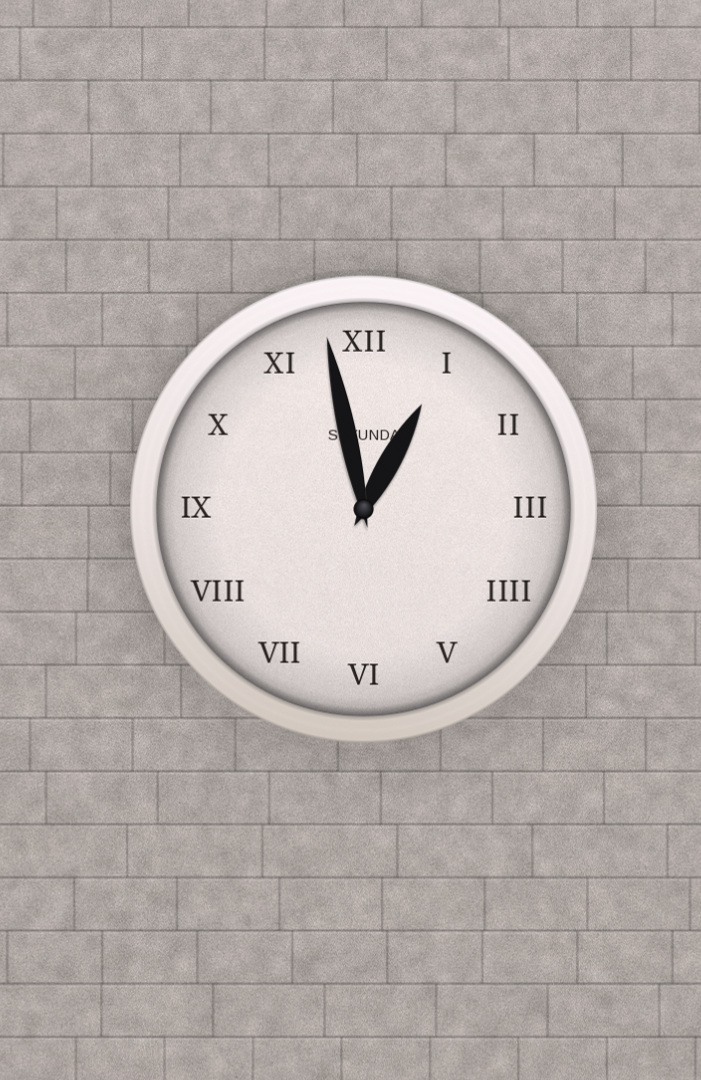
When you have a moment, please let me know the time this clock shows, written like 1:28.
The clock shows 12:58
